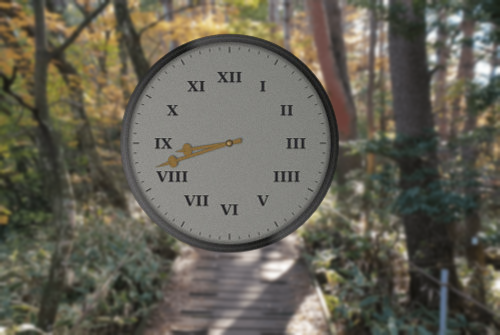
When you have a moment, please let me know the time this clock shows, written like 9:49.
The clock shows 8:42
